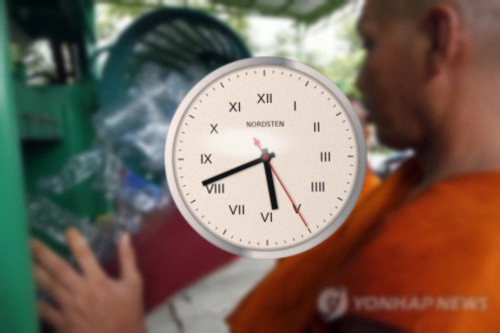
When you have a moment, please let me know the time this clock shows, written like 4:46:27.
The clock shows 5:41:25
